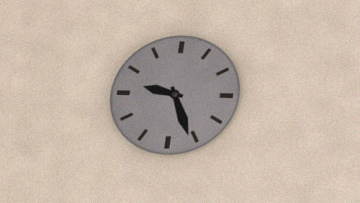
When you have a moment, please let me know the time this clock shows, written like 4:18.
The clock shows 9:26
